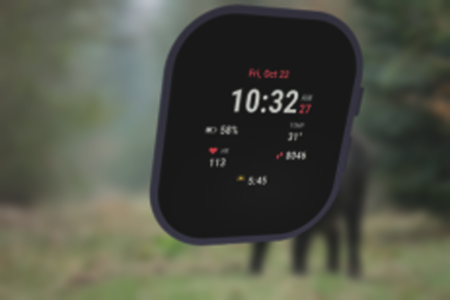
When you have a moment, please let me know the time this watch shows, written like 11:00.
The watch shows 10:32
